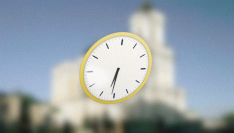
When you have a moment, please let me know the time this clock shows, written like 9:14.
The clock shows 6:31
